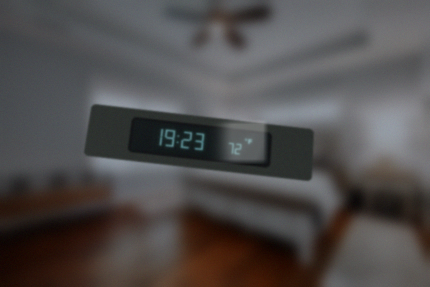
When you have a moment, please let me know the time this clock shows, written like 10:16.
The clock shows 19:23
